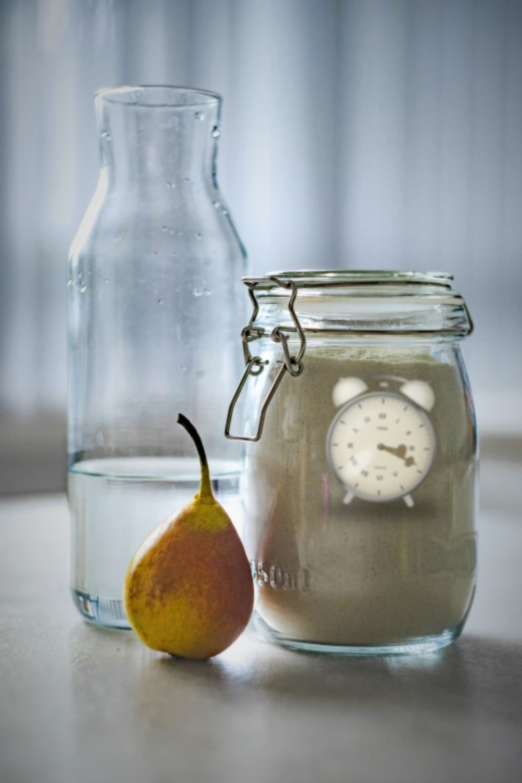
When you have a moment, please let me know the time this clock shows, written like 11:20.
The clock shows 3:19
